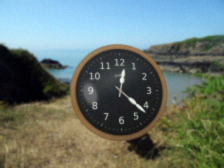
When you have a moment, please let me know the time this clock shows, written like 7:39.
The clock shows 12:22
